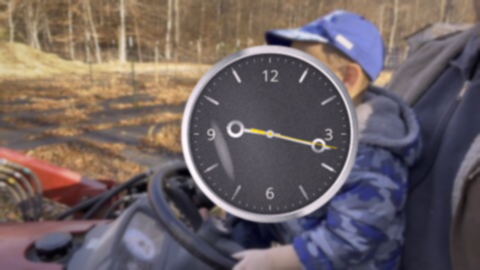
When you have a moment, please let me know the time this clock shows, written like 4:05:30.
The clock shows 9:17:17
